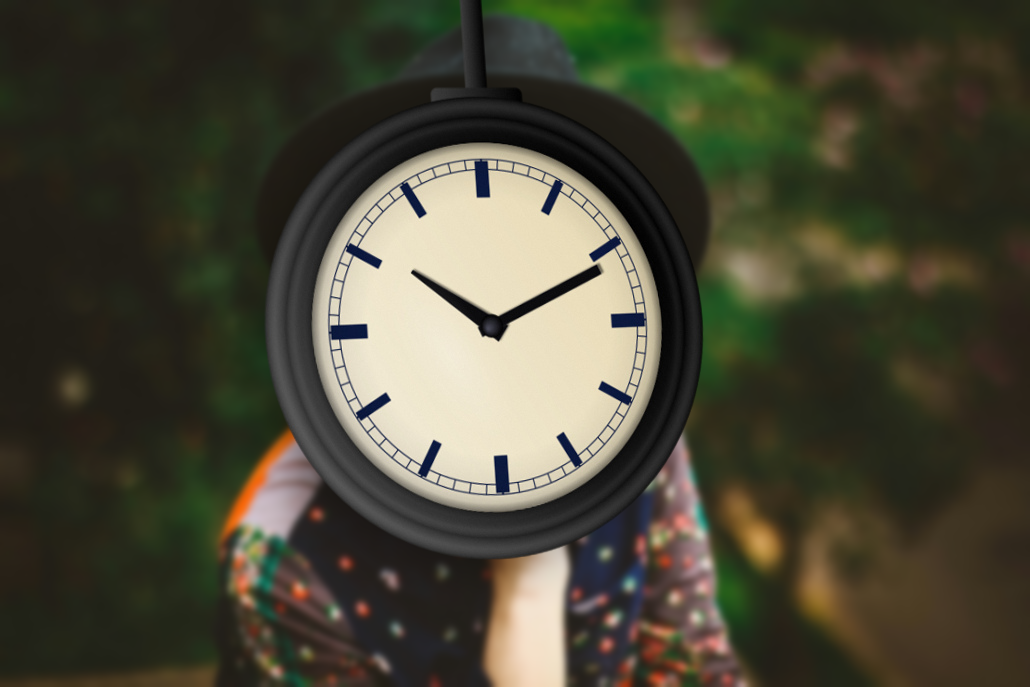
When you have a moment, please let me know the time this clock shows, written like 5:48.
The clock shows 10:11
